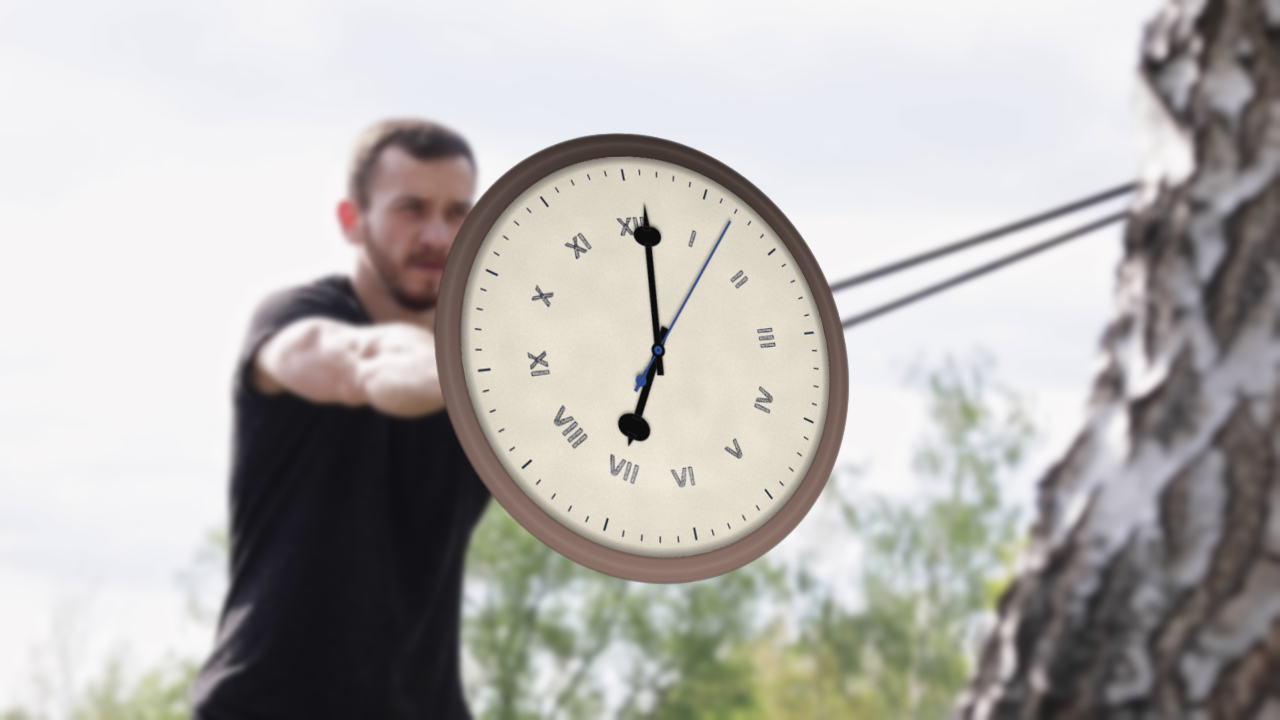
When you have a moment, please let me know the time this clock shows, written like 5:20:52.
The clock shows 7:01:07
